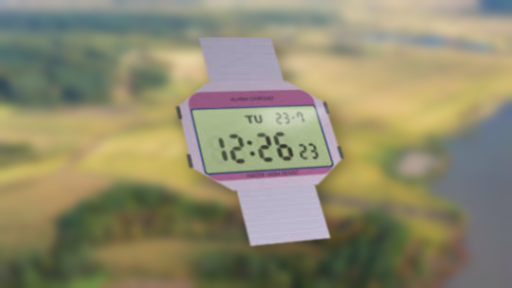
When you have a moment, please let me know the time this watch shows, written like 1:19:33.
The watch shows 12:26:23
